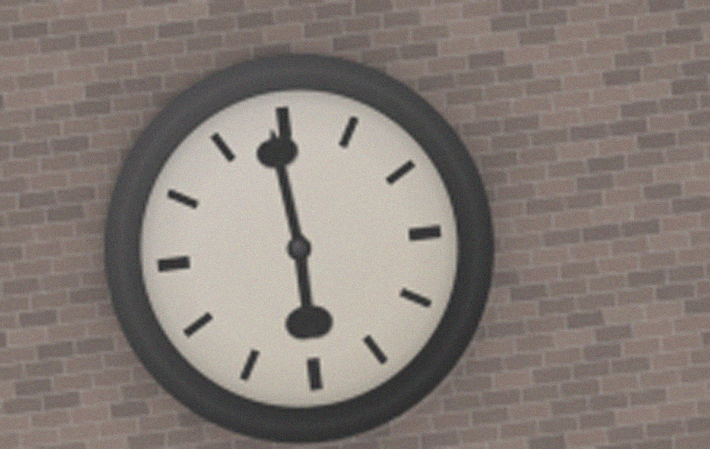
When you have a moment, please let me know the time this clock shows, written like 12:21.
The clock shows 5:59
